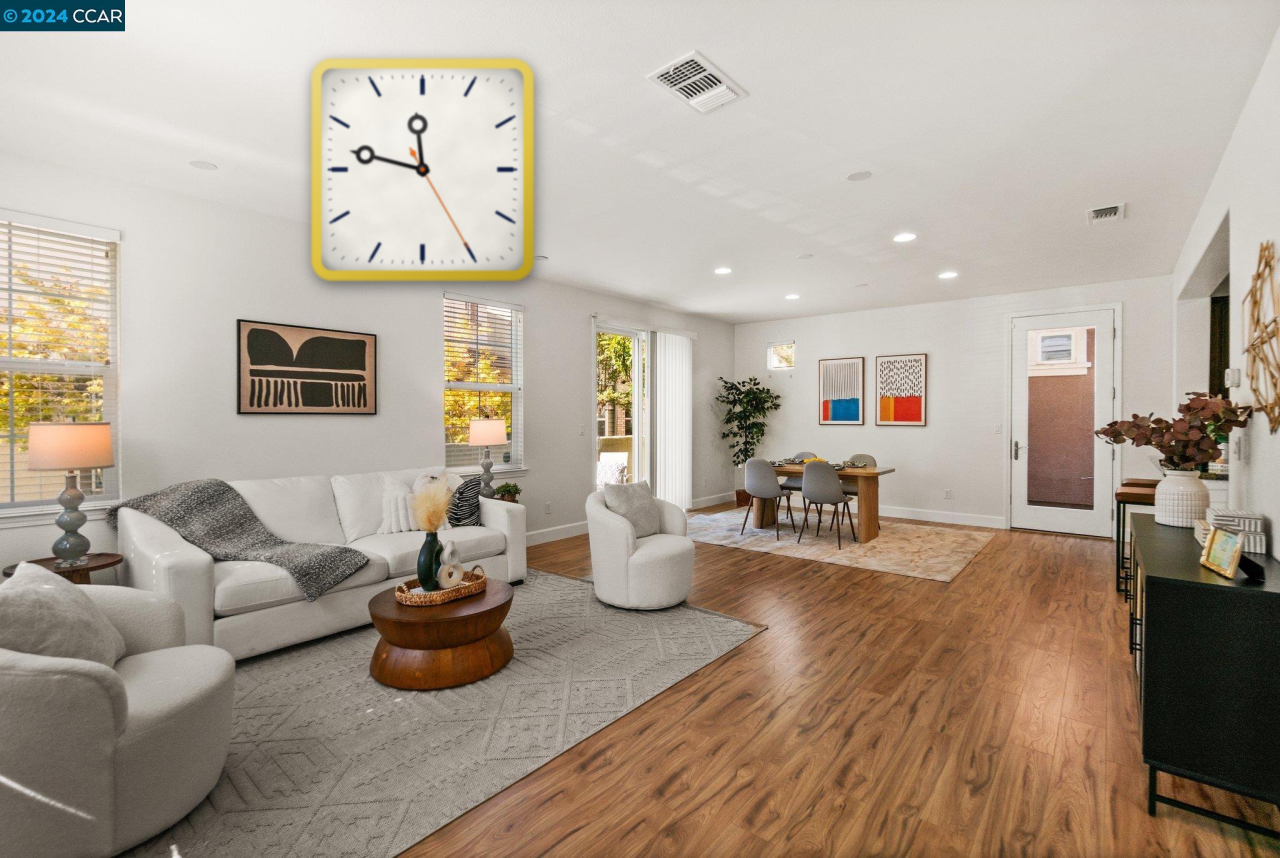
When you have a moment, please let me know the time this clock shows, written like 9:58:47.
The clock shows 11:47:25
